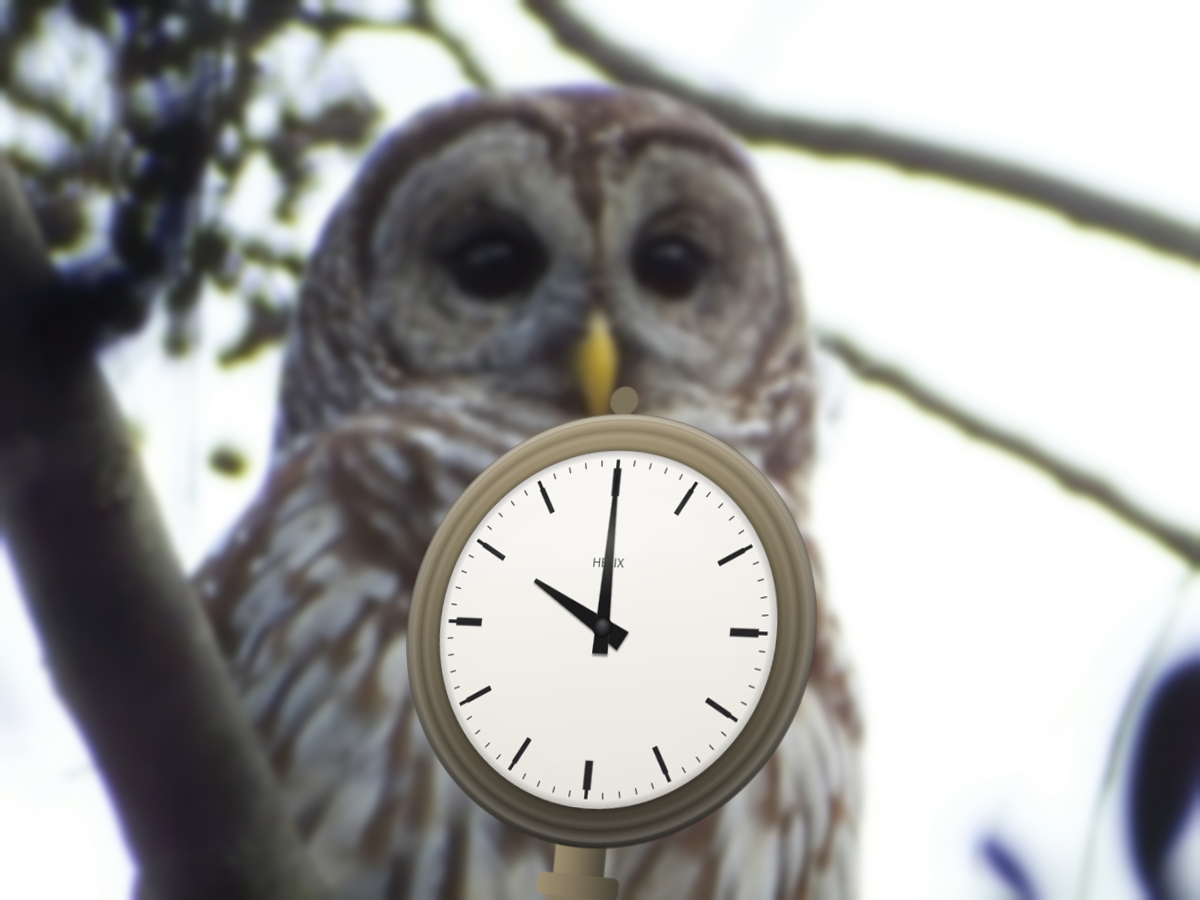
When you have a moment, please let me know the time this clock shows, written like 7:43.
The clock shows 10:00
